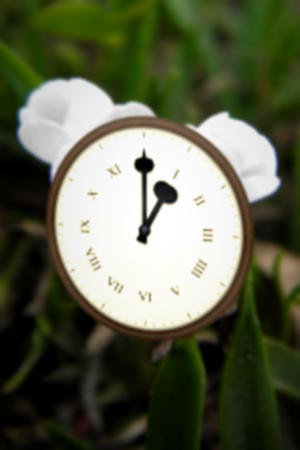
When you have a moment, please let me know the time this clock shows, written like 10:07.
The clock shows 1:00
